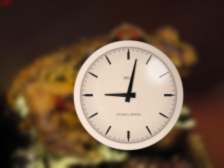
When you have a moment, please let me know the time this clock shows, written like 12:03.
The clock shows 9:02
